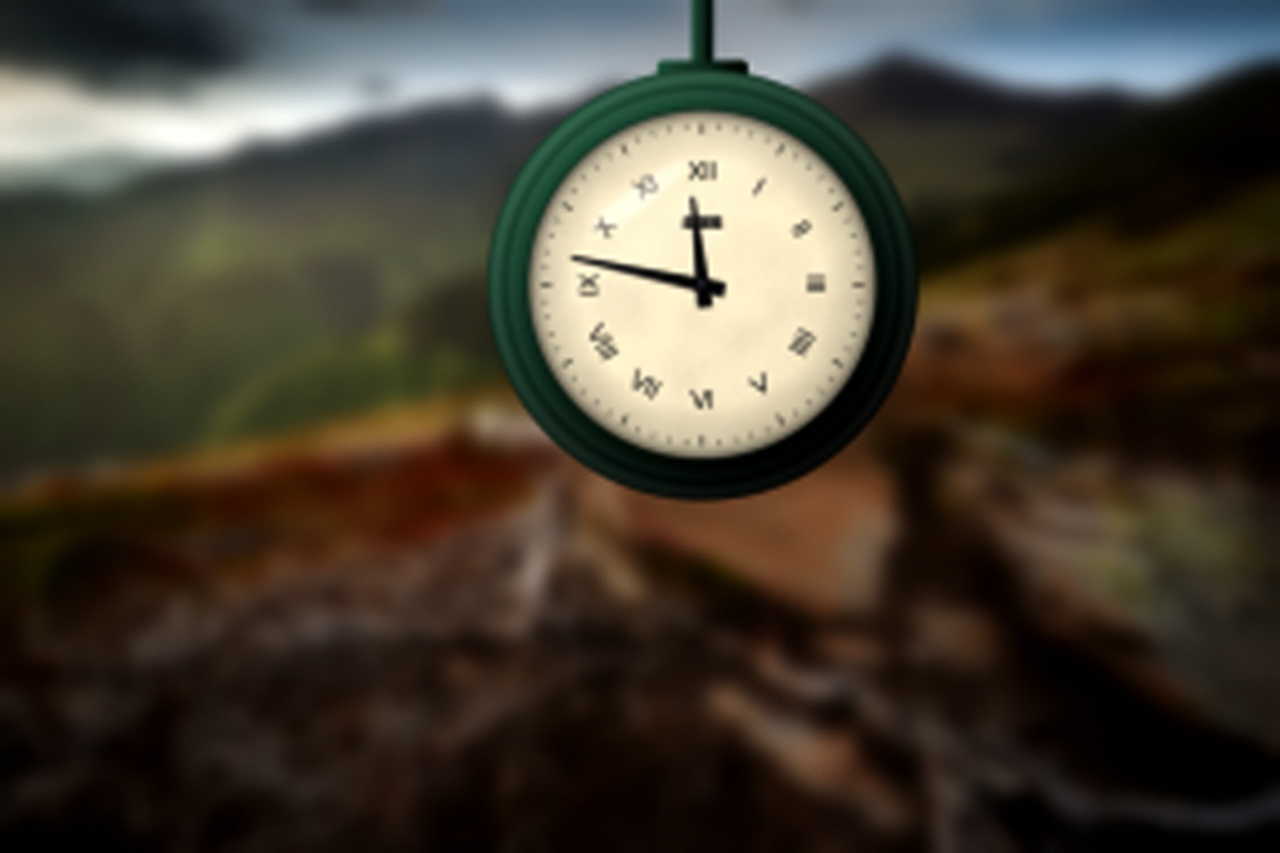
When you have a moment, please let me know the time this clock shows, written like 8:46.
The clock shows 11:47
